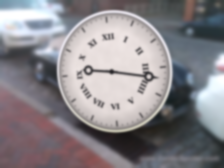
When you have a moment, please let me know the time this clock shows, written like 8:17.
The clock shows 9:17
